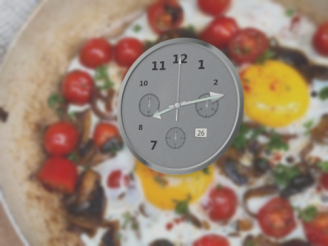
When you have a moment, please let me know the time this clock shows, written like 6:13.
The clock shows 8:13
